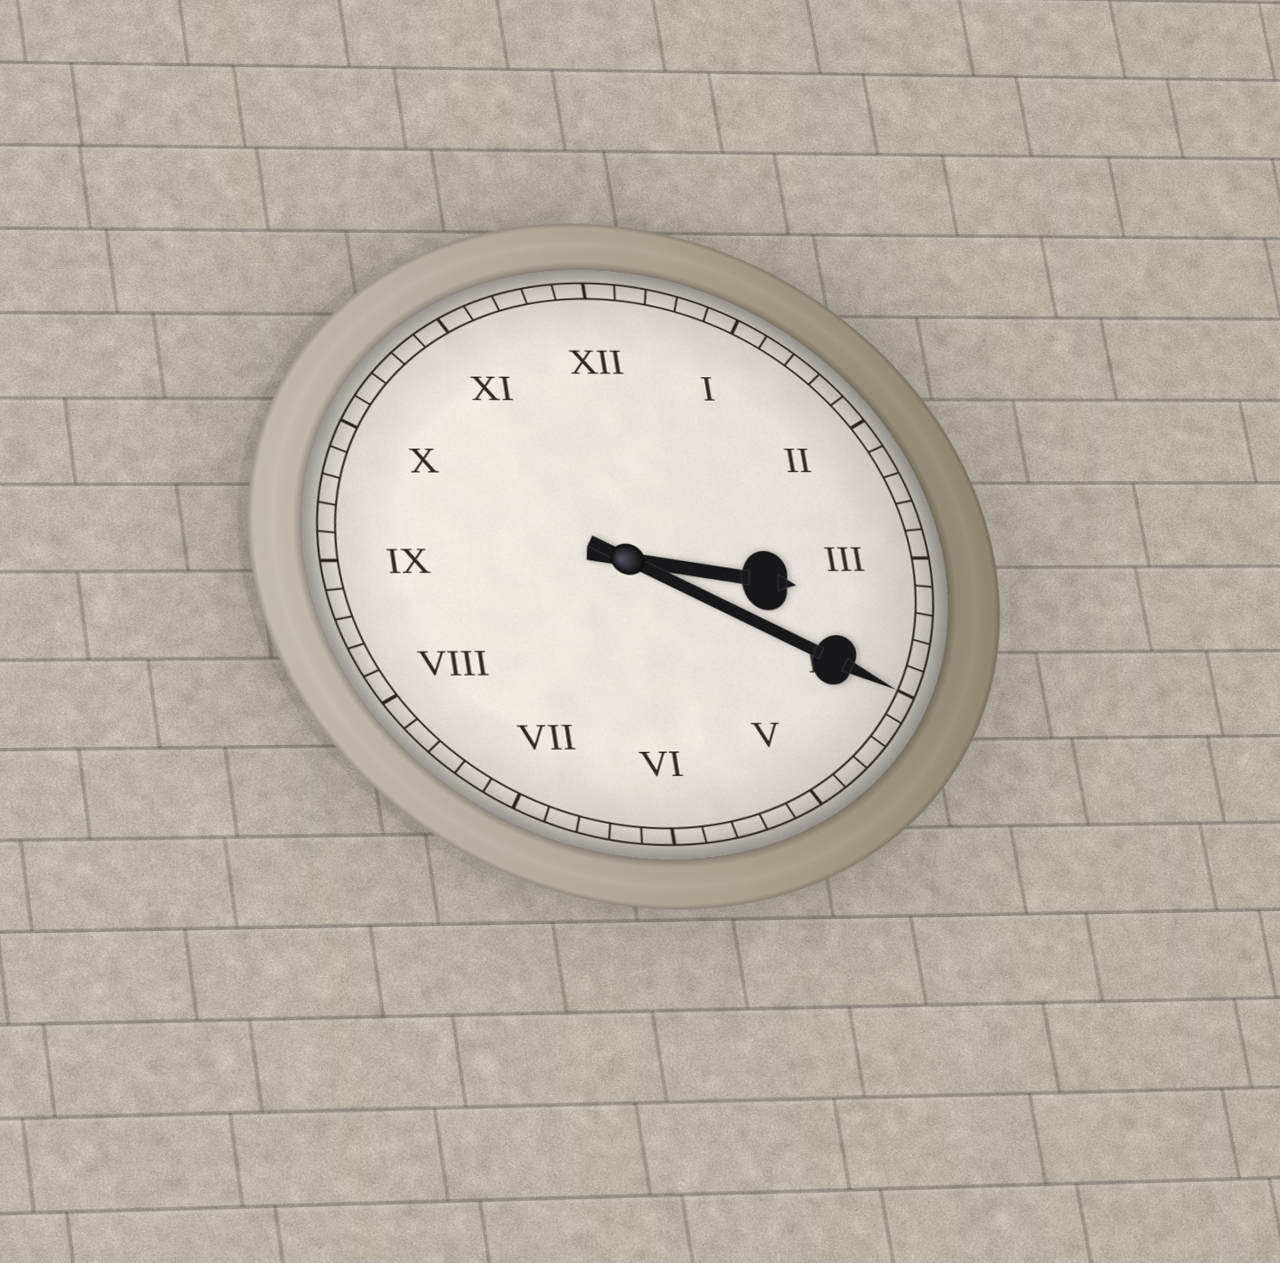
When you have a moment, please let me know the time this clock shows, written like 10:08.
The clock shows 3:20
